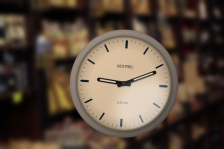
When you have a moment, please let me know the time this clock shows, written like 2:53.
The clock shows 9:11
